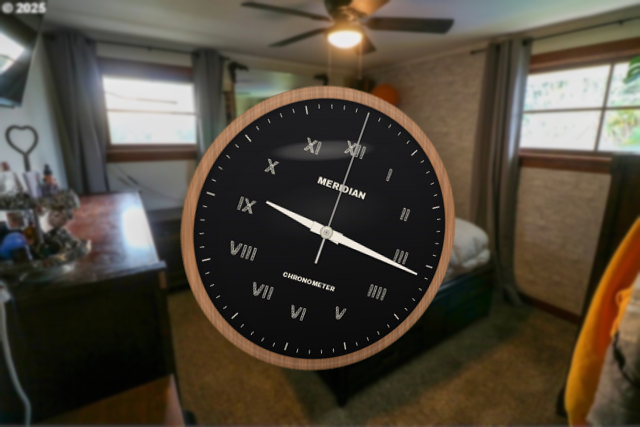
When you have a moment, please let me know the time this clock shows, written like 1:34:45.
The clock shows 9:16:00
